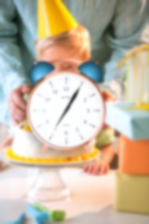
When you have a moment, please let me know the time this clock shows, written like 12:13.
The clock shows 7:05
